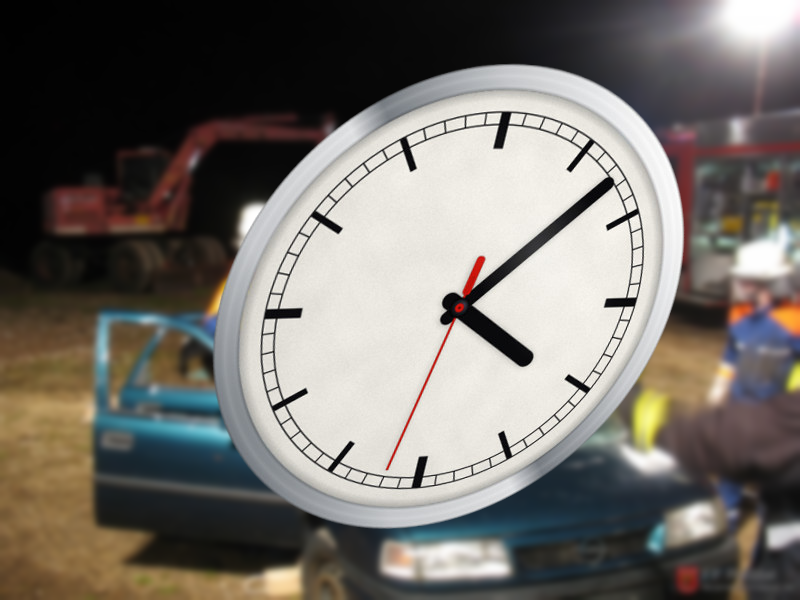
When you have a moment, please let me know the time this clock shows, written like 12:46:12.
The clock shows 4:07:32
